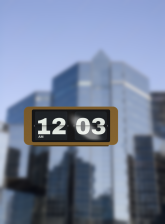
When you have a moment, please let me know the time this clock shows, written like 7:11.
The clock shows 12:03
